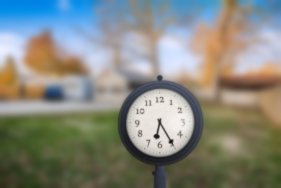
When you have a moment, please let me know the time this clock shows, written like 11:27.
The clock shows 6:25
